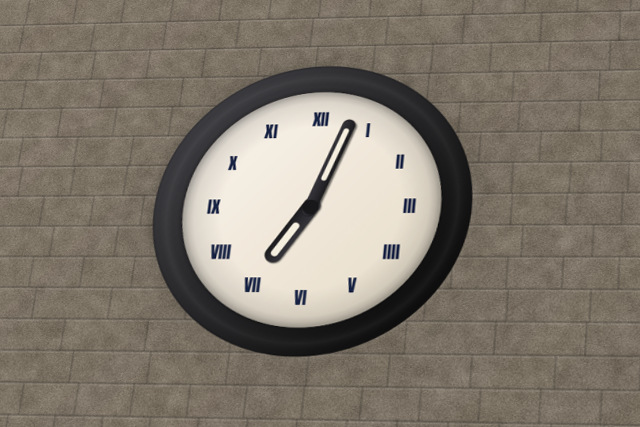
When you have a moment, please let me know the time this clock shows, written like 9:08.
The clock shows 7:03
